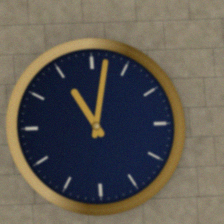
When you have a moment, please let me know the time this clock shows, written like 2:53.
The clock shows 11:02
